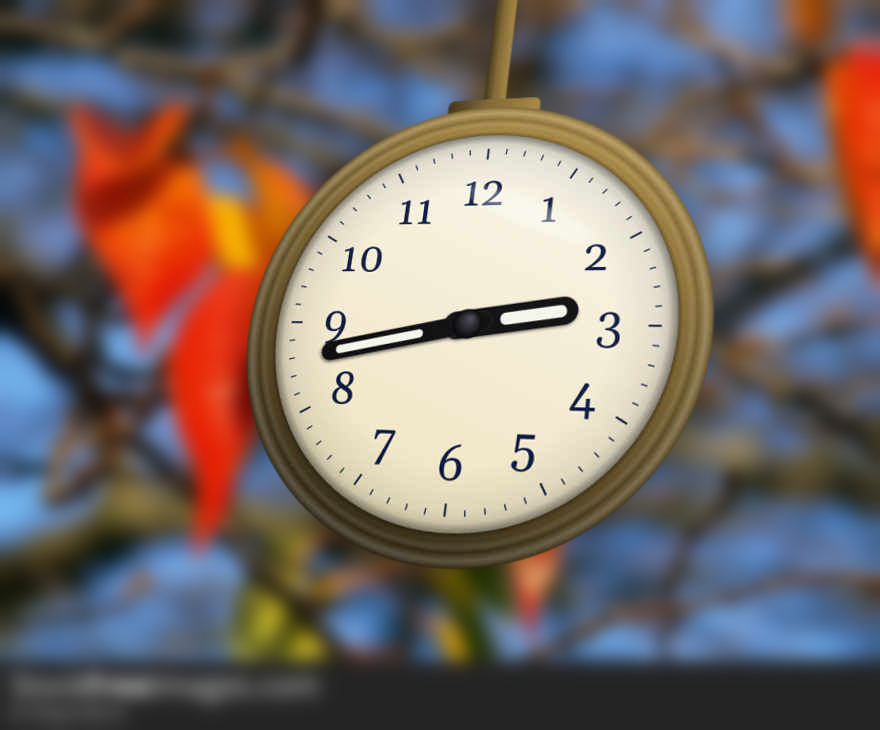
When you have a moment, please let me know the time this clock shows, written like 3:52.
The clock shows 2:43
